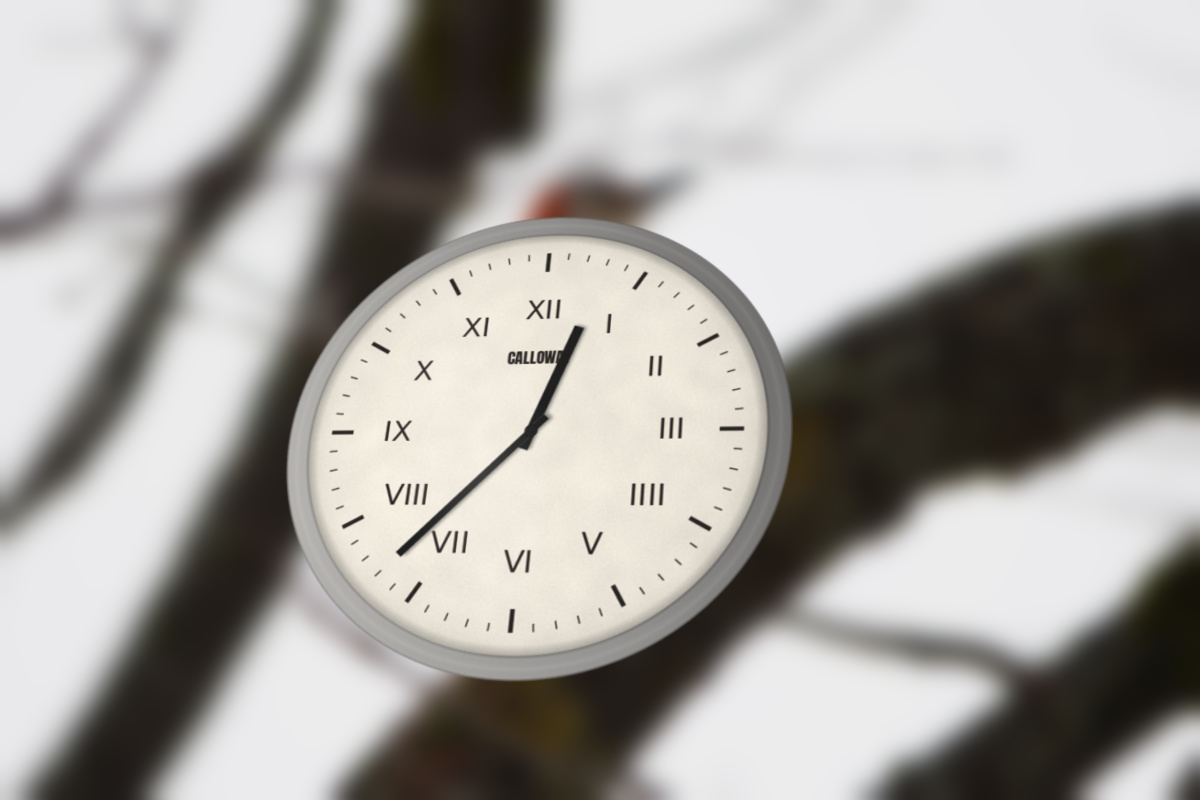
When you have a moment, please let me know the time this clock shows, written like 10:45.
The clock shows 12:37
